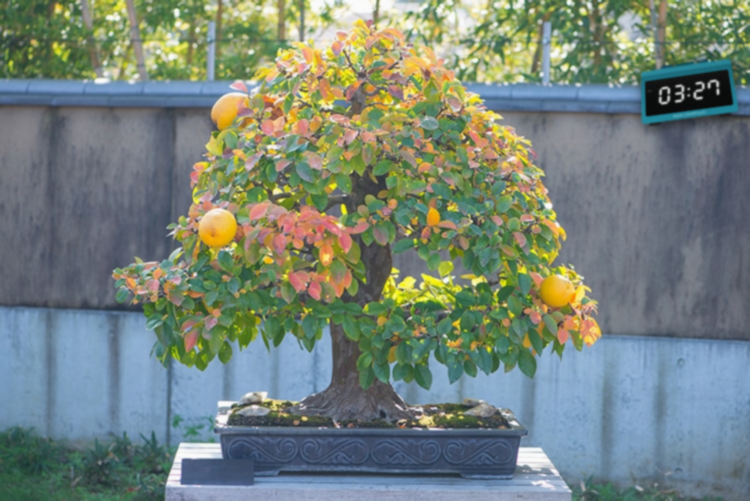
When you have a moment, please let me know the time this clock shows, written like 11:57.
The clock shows 3:27
